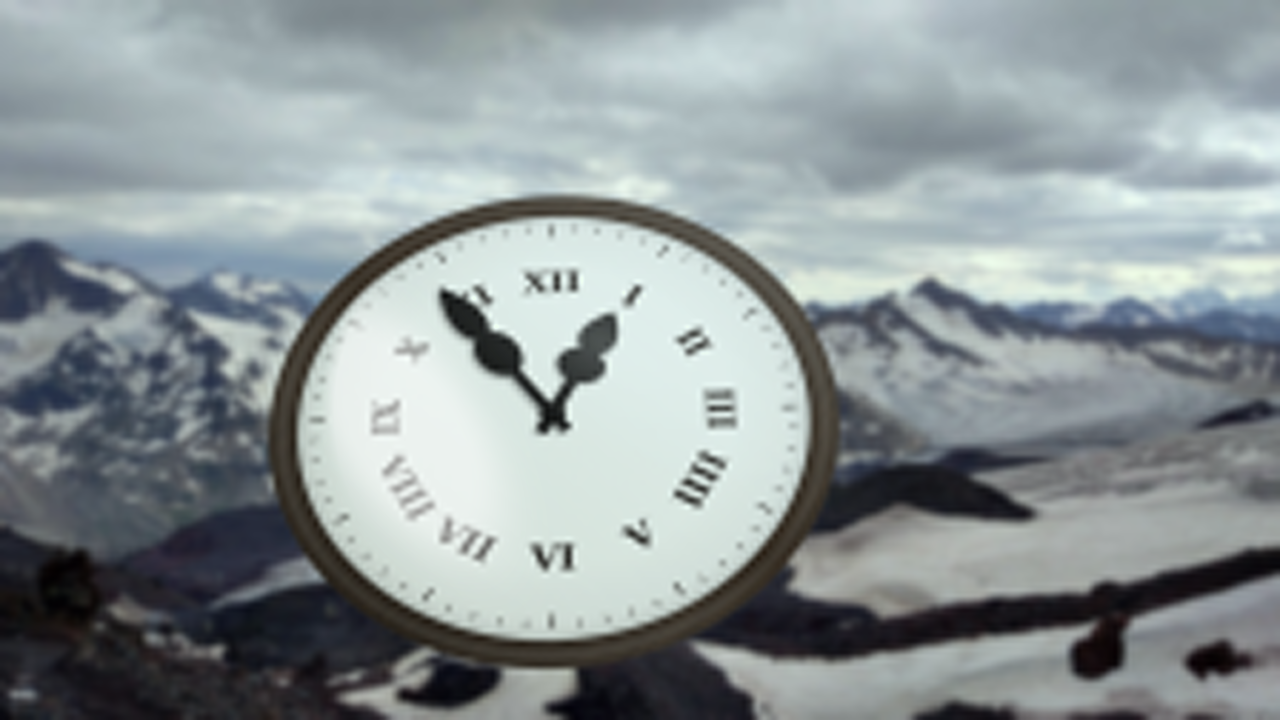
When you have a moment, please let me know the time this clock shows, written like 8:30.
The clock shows 12:54
